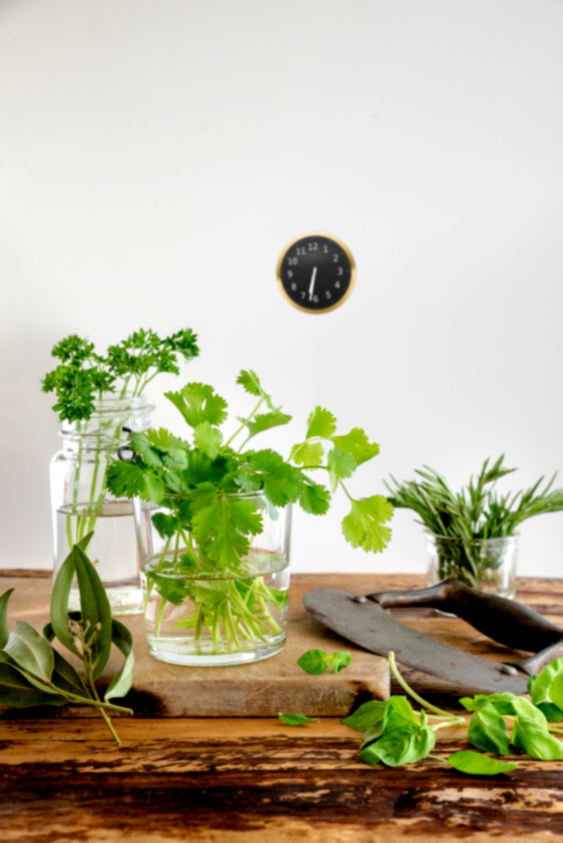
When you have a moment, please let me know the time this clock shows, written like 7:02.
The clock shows 6:32
